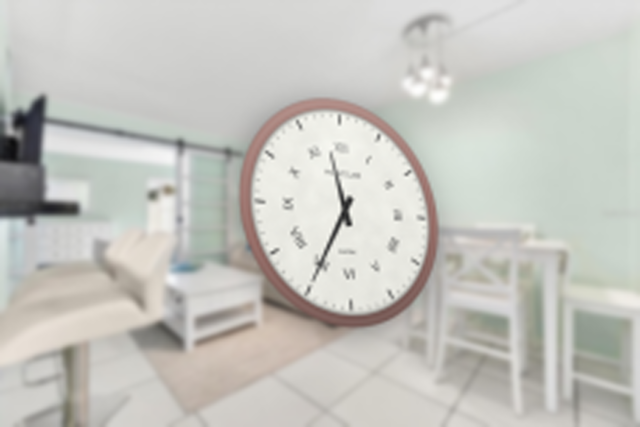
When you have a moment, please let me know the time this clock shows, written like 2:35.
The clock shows 11:35
